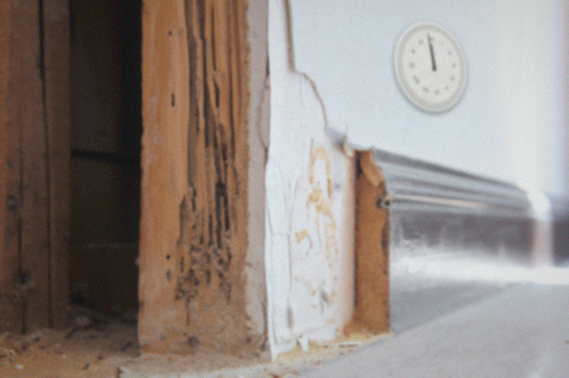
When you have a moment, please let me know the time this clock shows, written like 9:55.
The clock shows 11:59
